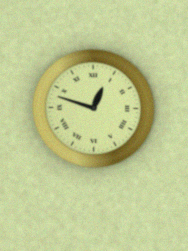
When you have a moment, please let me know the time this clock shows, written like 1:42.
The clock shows 12:48
